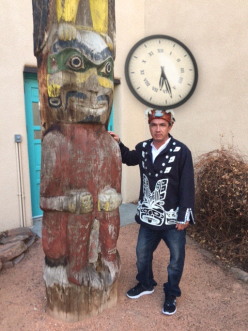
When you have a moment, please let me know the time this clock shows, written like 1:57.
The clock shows 6:28
